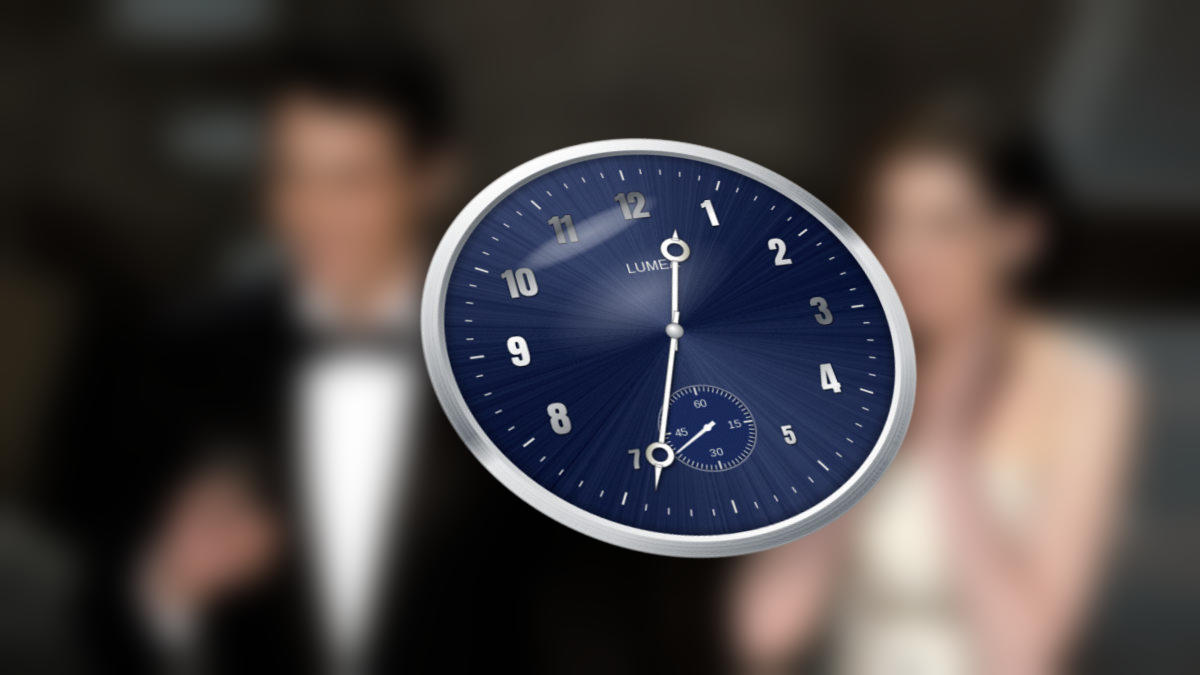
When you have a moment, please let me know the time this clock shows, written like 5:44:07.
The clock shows 12:33:40
